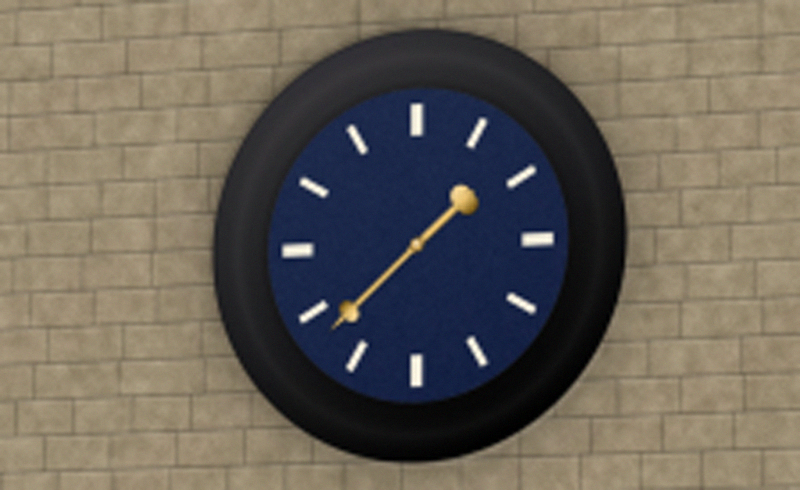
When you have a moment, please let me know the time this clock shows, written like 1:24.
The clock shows 1:38
